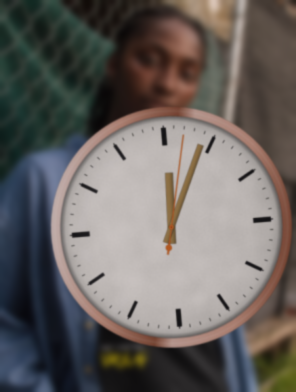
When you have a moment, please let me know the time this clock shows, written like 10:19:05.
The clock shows 12:04:02
